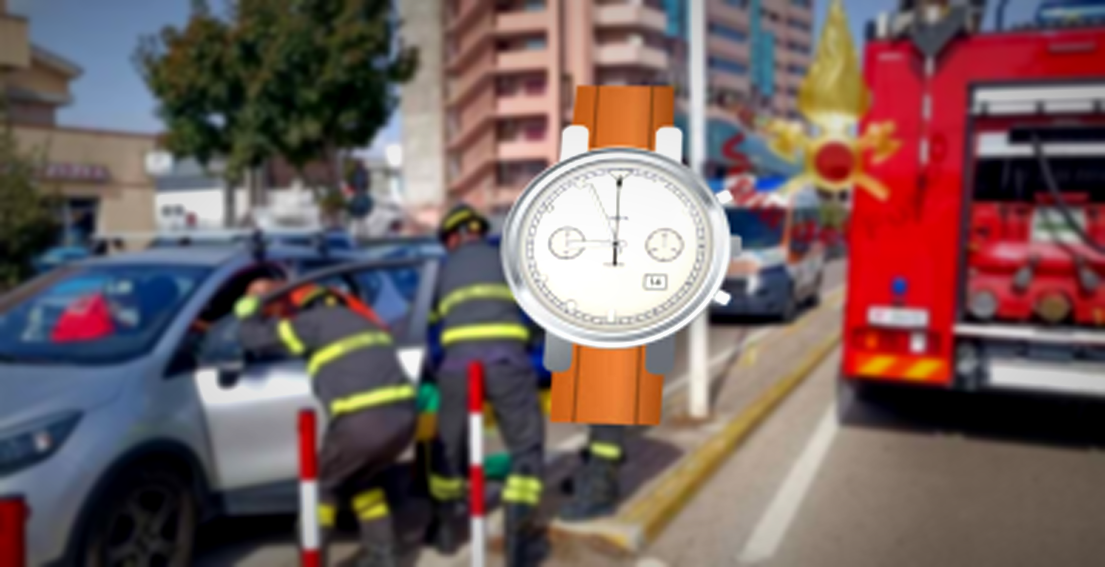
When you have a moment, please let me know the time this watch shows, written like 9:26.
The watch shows 8:56
